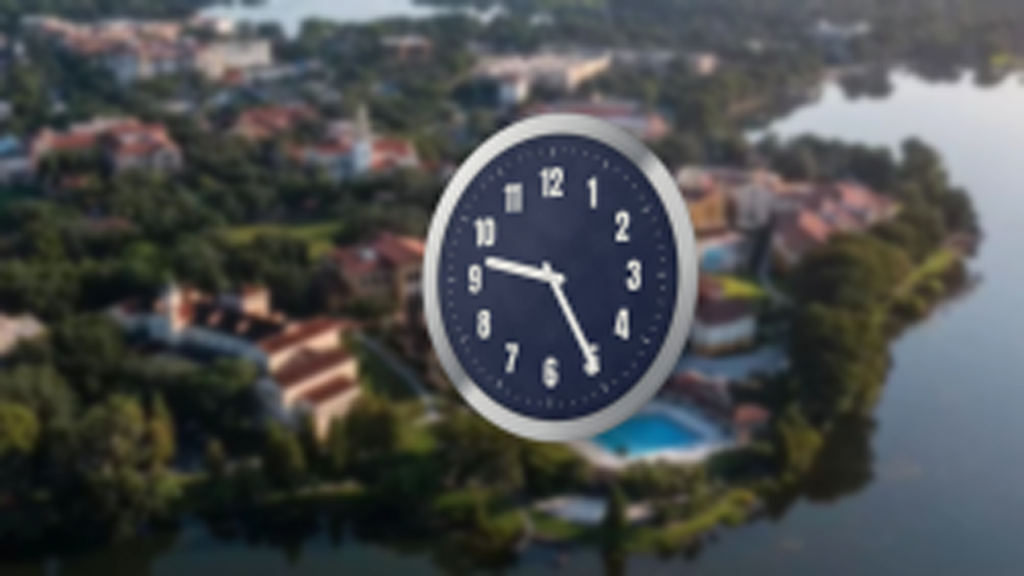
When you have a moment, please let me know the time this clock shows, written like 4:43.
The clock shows 9:25
